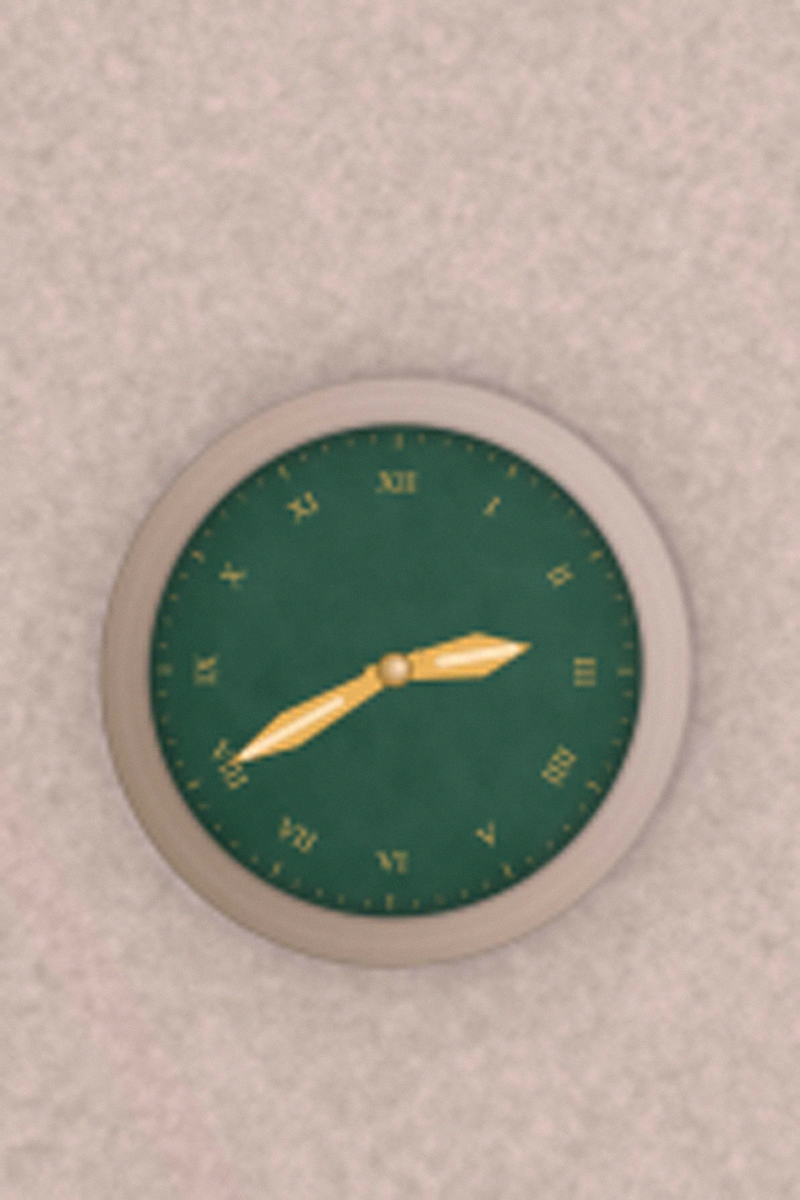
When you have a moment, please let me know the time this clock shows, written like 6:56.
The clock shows 2:40
